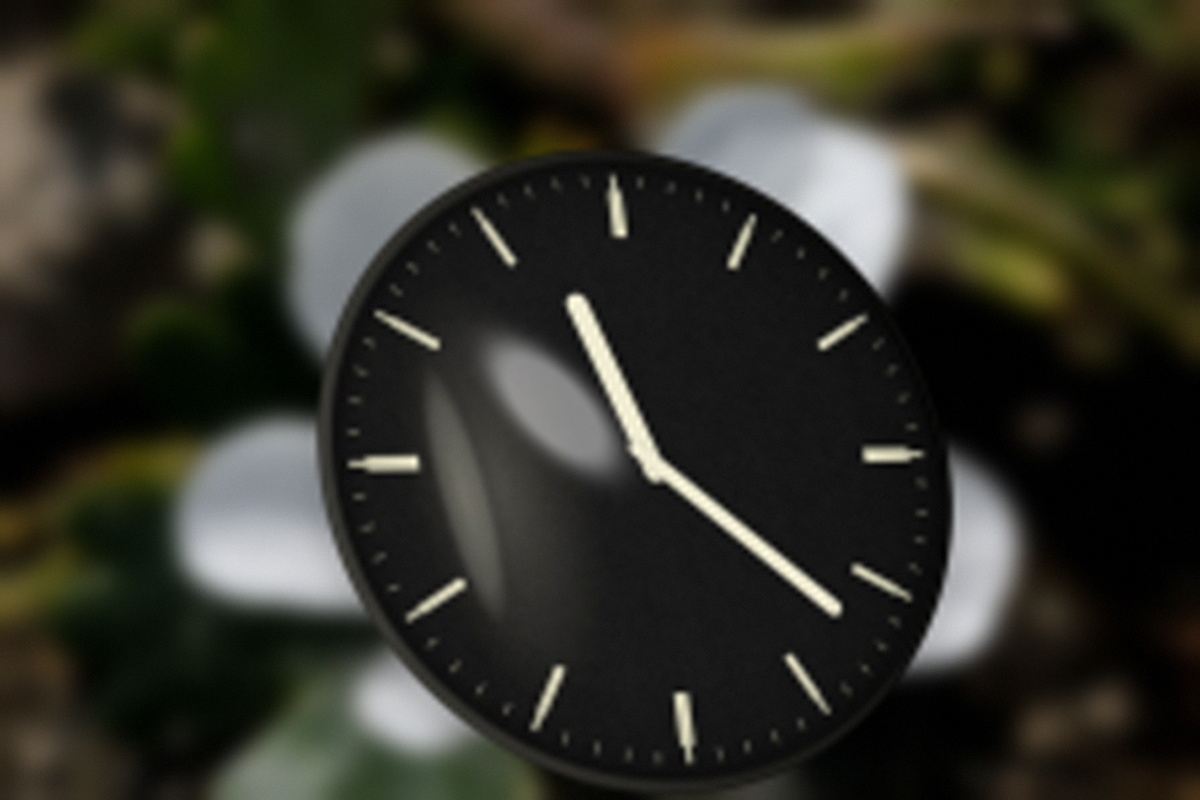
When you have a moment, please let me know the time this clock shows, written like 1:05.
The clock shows 11:22
